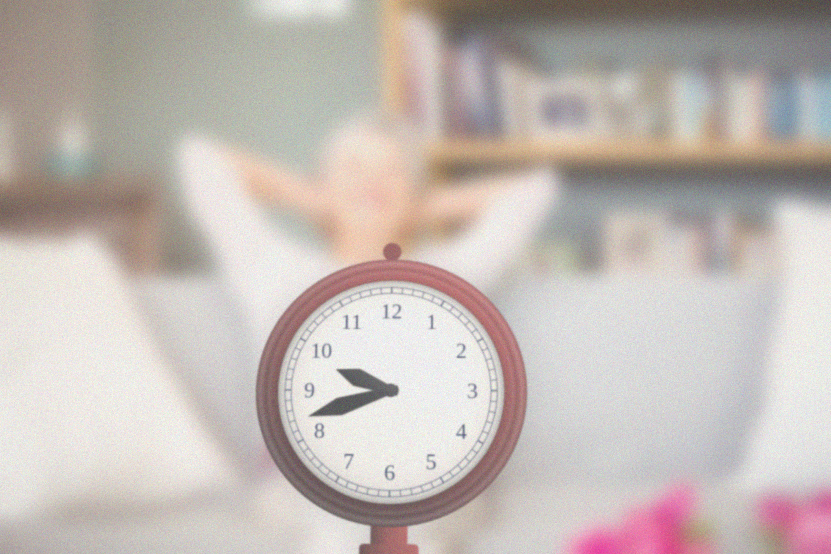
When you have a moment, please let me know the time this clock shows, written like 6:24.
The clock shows 9:42
